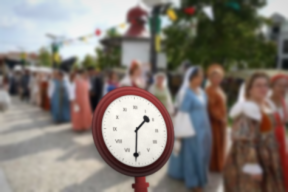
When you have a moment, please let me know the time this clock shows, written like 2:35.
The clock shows 1:31
